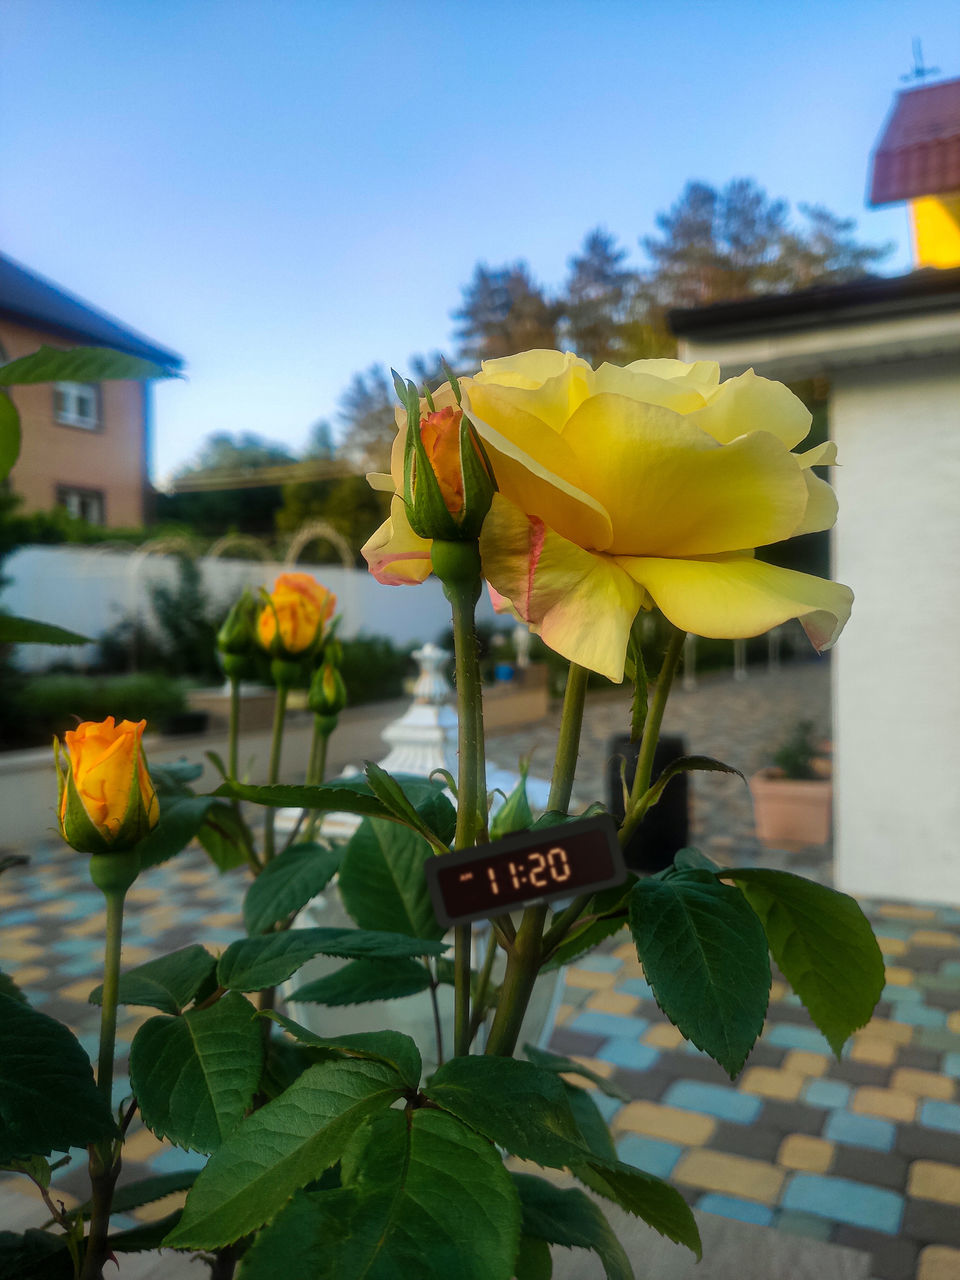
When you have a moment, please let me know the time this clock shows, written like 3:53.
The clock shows 11:20
